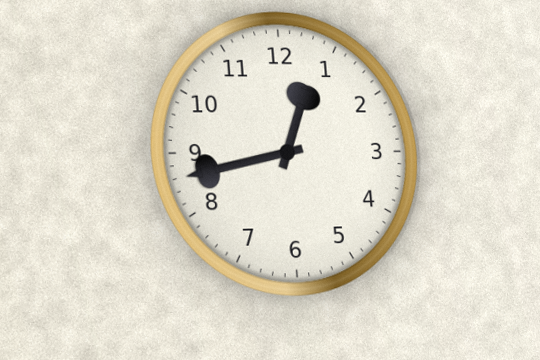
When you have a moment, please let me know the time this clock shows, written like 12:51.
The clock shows 12:43
